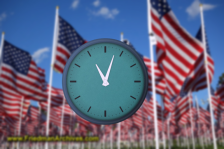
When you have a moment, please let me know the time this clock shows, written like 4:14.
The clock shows 11:03
